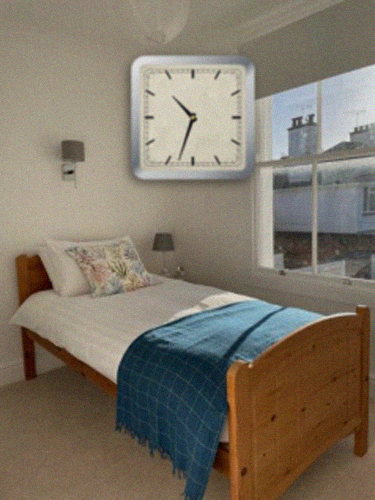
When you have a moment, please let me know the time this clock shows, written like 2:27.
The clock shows 10:33
